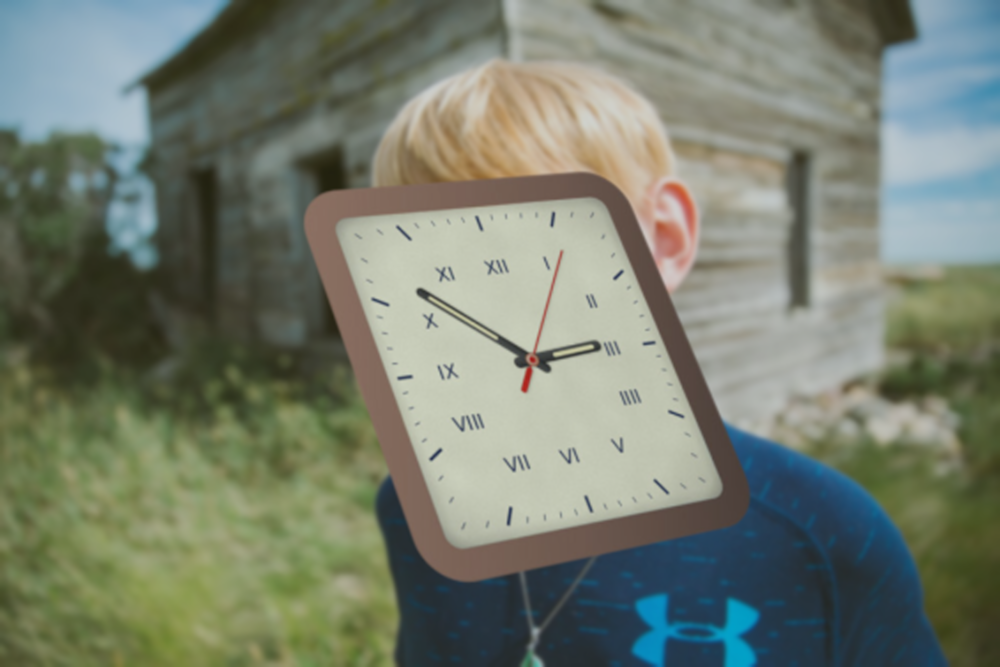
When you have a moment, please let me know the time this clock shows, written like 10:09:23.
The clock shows 2:52:06
